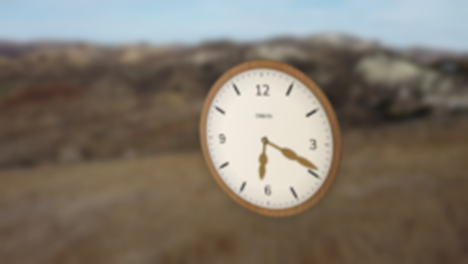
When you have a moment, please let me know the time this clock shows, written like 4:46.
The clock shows 6:19
